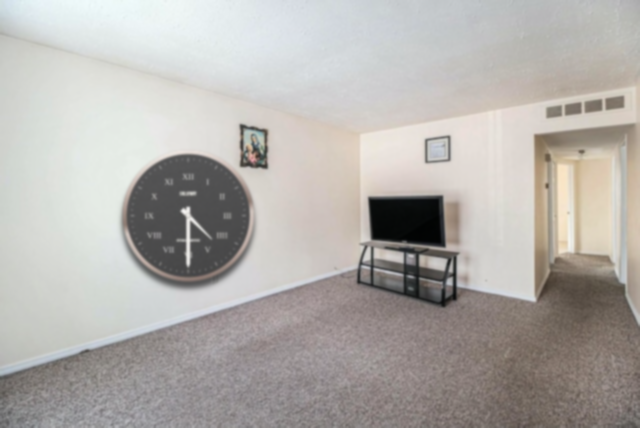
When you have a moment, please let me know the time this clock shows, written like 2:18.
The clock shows 4:30
